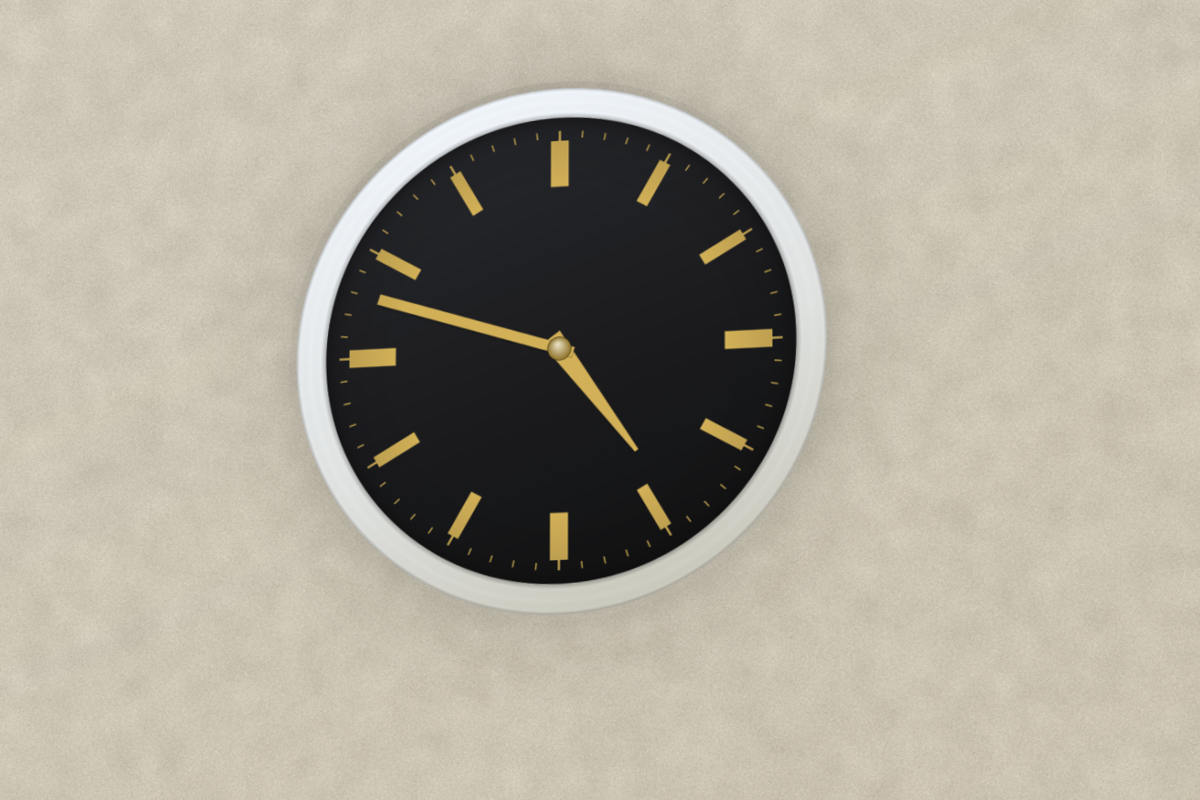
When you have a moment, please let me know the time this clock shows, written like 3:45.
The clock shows 4:48
